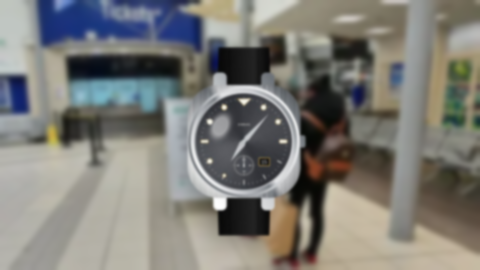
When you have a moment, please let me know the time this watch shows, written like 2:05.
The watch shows 7:07
